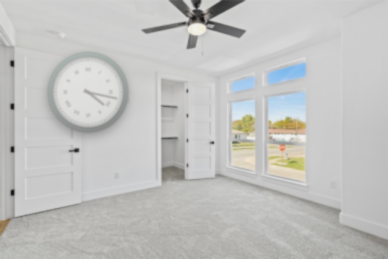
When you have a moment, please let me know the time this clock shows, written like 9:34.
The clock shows 4:17
